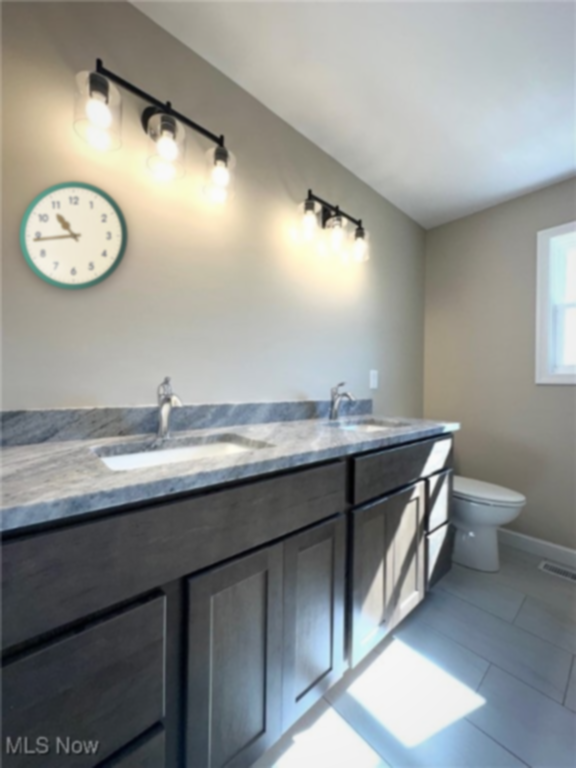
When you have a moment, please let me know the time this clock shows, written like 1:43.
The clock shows 10:44
